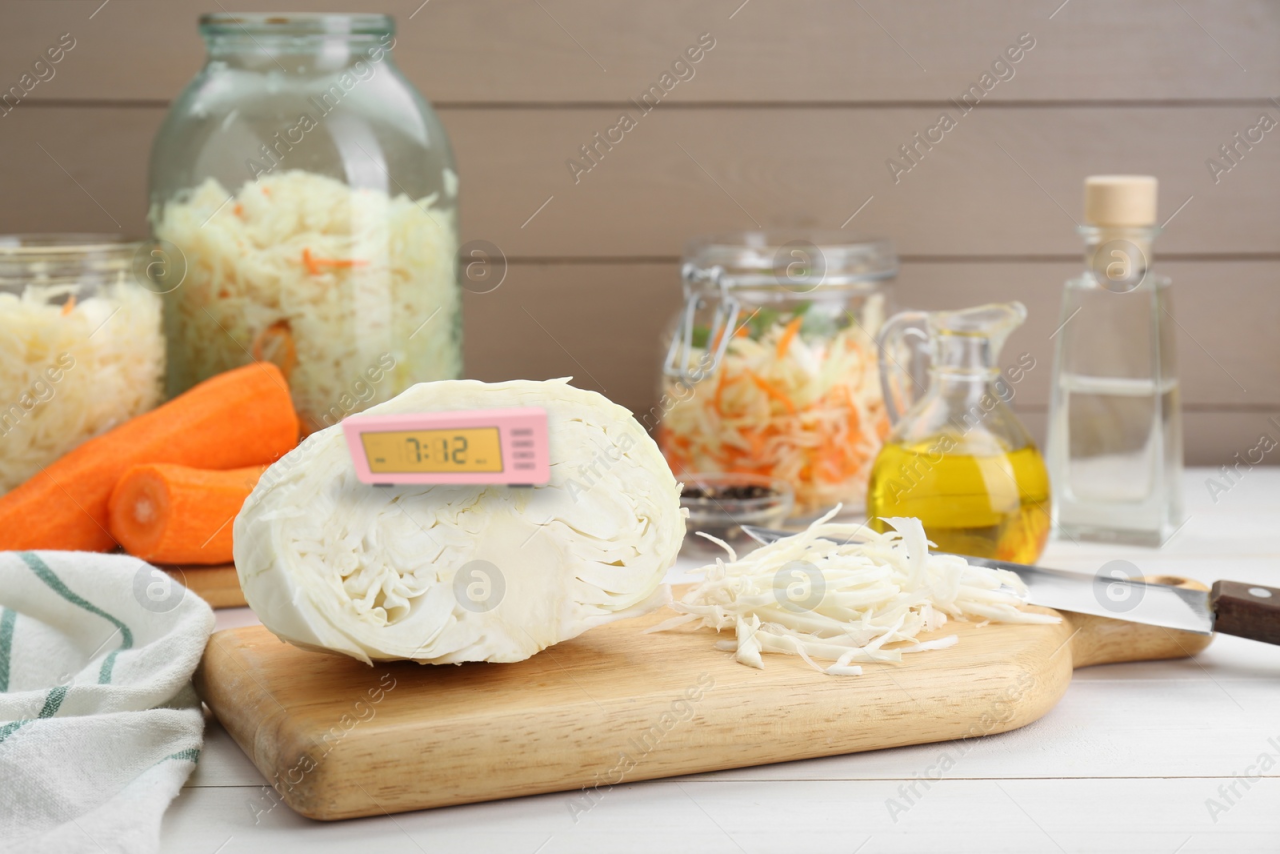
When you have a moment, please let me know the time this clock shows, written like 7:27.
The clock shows 7:12
